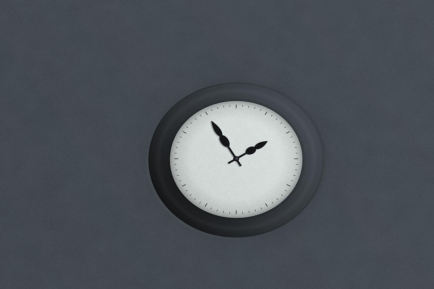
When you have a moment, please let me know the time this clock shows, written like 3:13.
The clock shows 1:55
